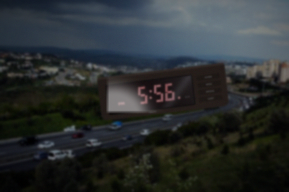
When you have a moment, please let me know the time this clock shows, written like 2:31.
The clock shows 5:56
